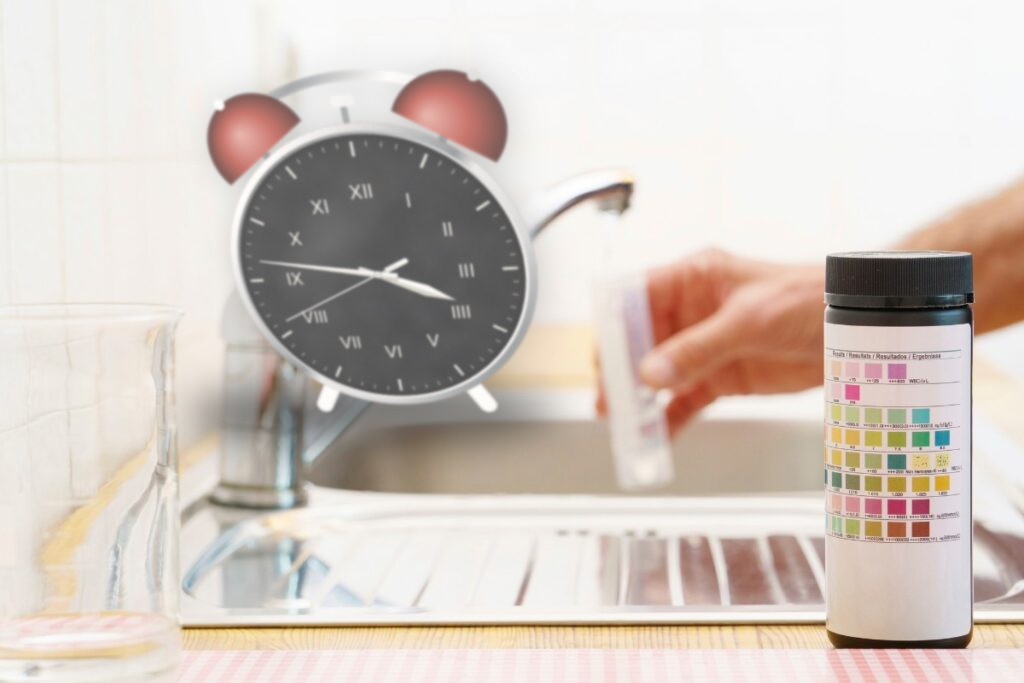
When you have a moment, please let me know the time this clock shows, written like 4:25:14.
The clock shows 3:46:41
